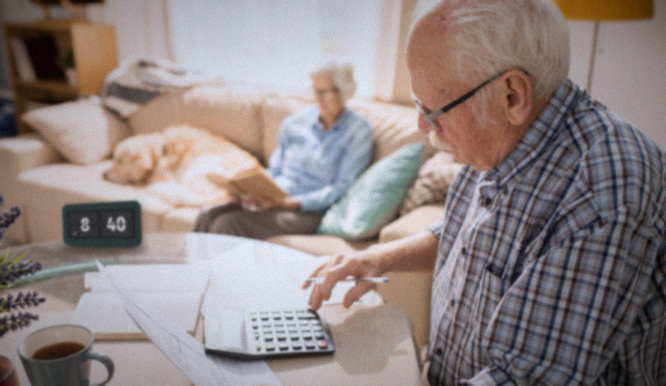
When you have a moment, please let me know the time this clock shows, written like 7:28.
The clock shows 8:40
